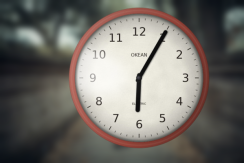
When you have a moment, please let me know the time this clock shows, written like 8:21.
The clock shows 6:05
